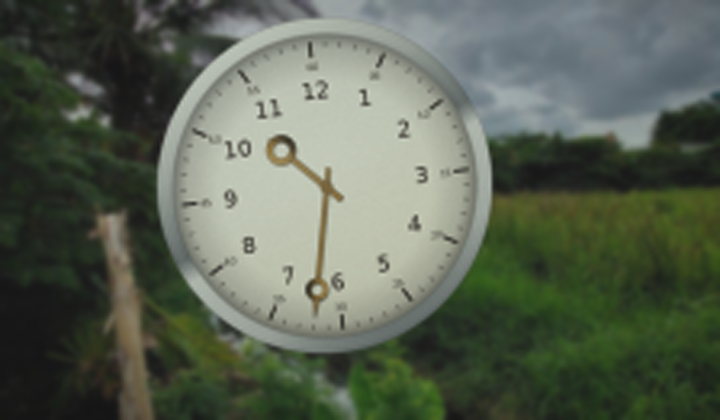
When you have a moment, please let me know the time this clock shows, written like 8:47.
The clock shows 10:32
